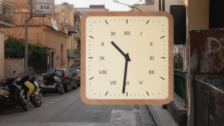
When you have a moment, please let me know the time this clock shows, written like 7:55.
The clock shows 10:31
